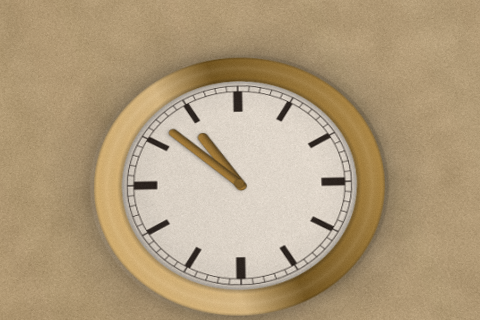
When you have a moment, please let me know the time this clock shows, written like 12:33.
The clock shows 10:52
